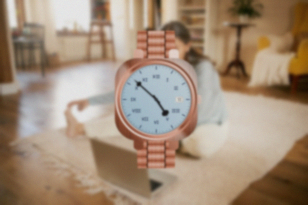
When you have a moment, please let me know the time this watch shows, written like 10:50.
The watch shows 4:52
